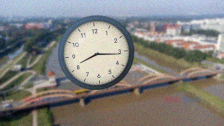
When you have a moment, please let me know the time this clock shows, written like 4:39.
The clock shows 8:16
